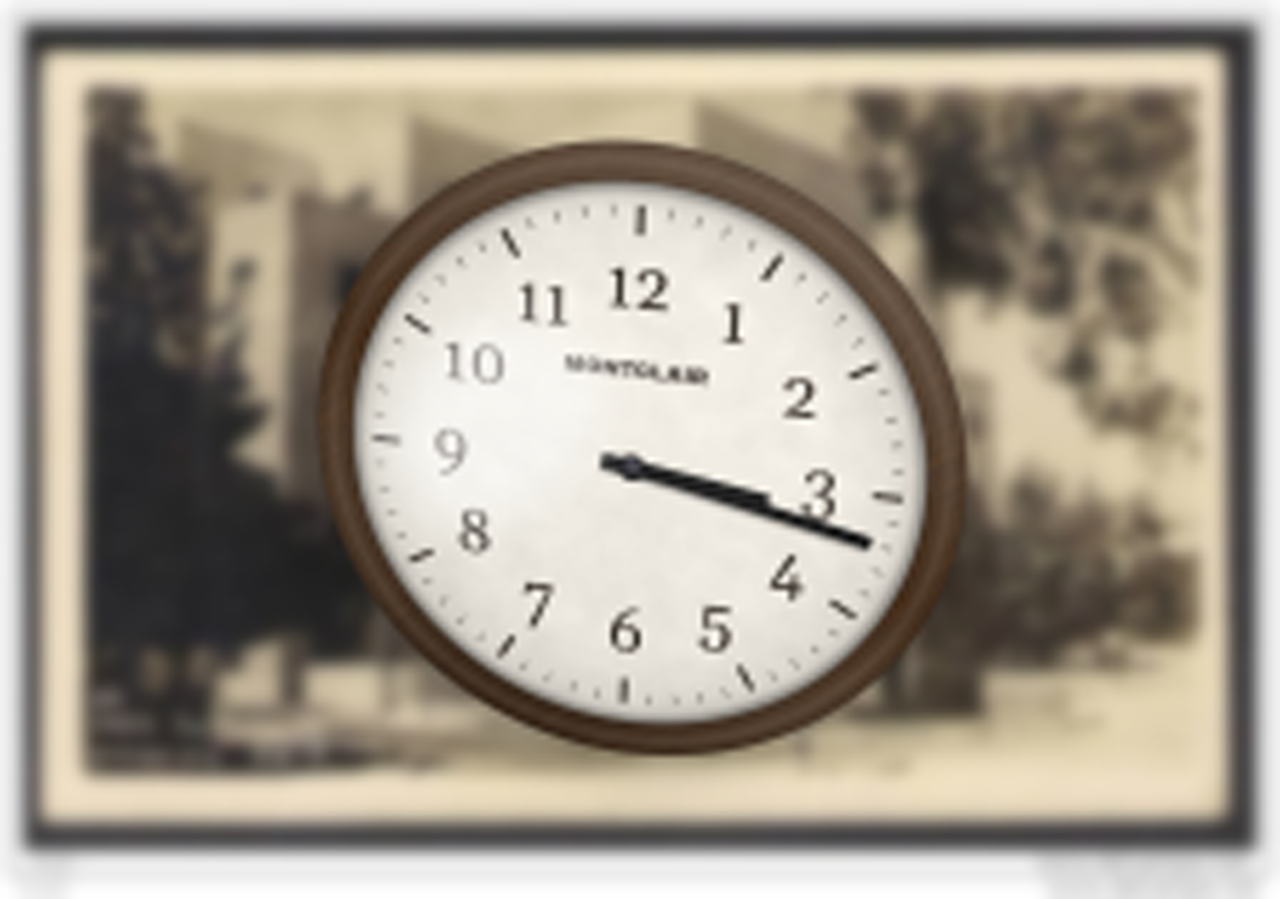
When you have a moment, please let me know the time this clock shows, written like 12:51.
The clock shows 3:17
